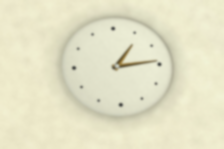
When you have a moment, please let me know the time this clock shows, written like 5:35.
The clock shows 1:14
